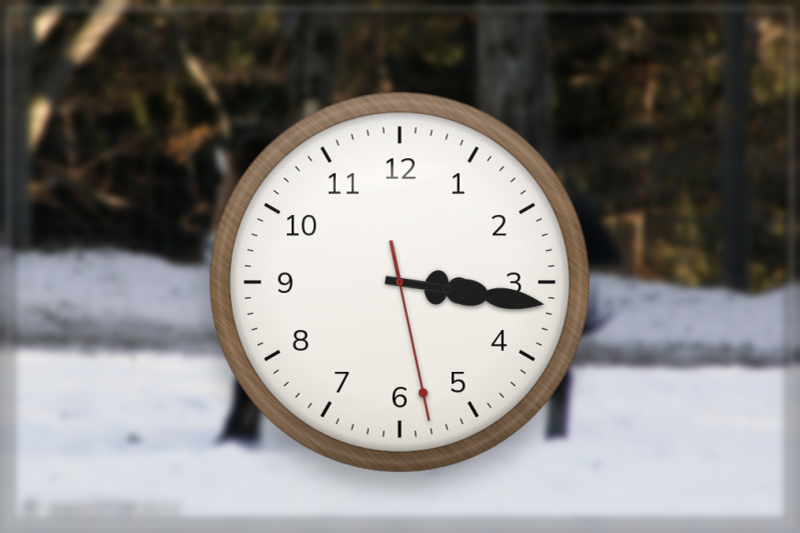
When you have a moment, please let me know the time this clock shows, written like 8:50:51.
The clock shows 3:16:28
